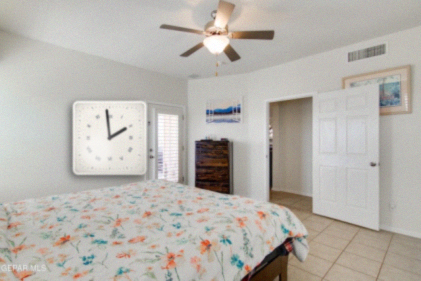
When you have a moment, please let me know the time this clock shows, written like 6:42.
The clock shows 1:59
